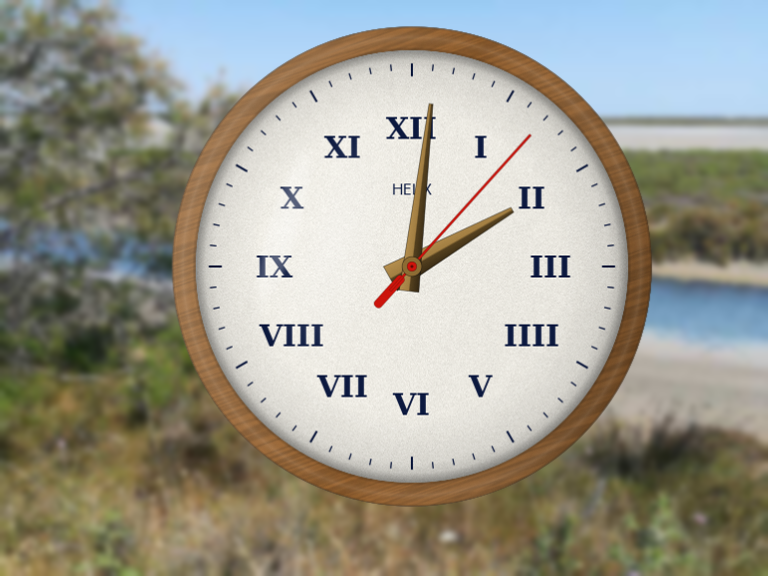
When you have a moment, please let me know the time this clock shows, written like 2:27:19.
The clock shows 2:01:07
